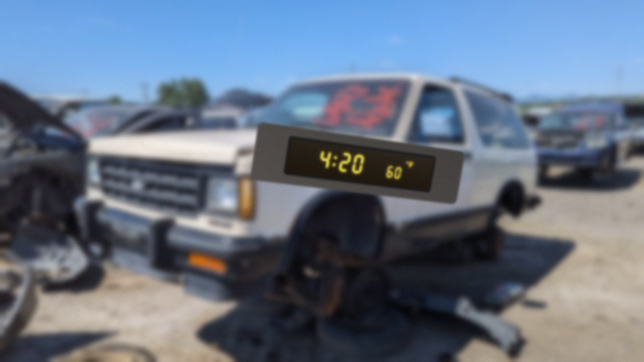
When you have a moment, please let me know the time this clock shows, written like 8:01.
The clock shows 4:20
